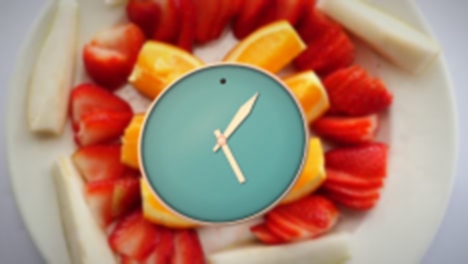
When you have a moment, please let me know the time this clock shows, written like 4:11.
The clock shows 5:06
